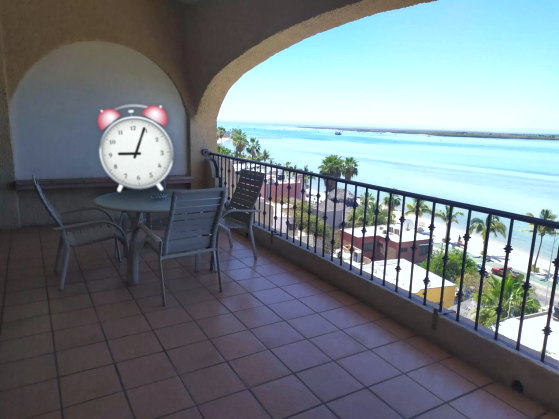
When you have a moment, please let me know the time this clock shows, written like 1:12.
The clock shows 9:04
